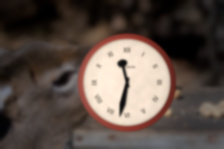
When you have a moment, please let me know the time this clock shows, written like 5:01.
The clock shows 11:32
